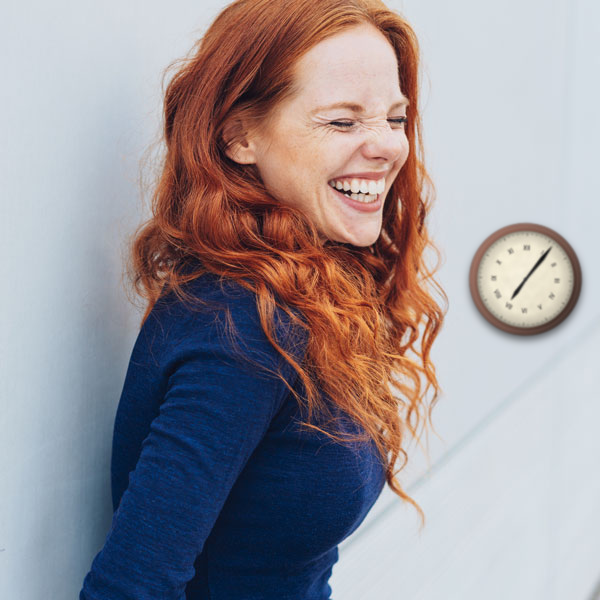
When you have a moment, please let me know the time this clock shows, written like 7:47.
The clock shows 7:06
